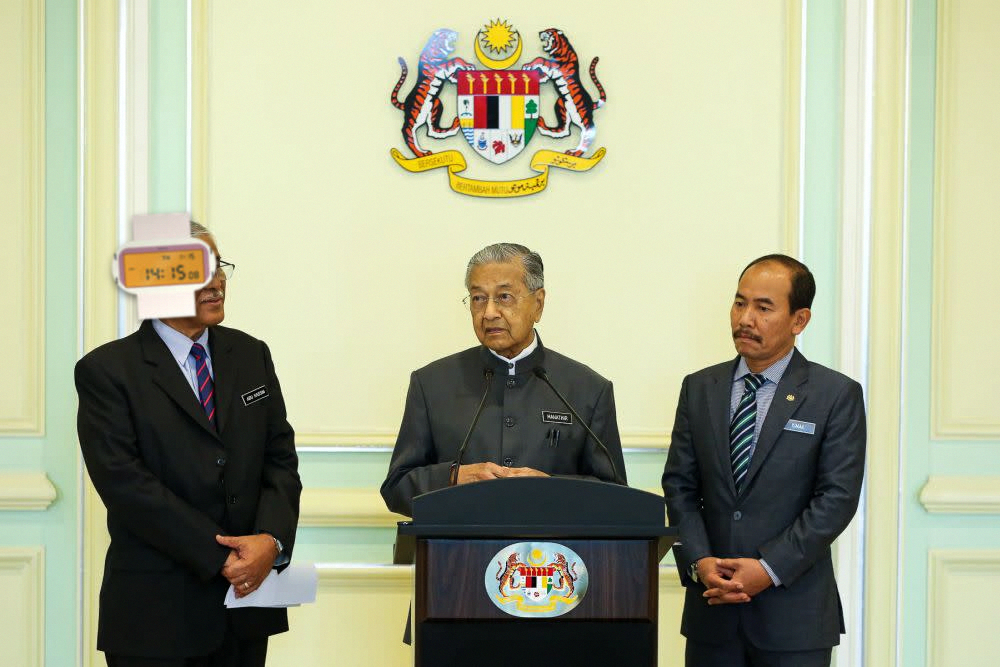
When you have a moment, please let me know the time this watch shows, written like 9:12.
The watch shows 14:15
